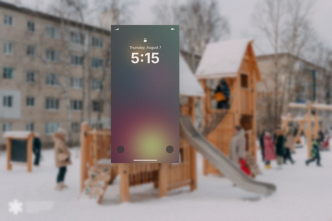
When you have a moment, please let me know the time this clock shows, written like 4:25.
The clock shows 5:15
